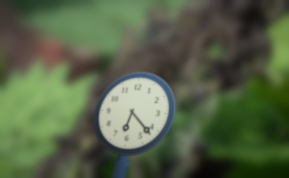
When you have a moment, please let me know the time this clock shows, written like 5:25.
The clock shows 6:22
